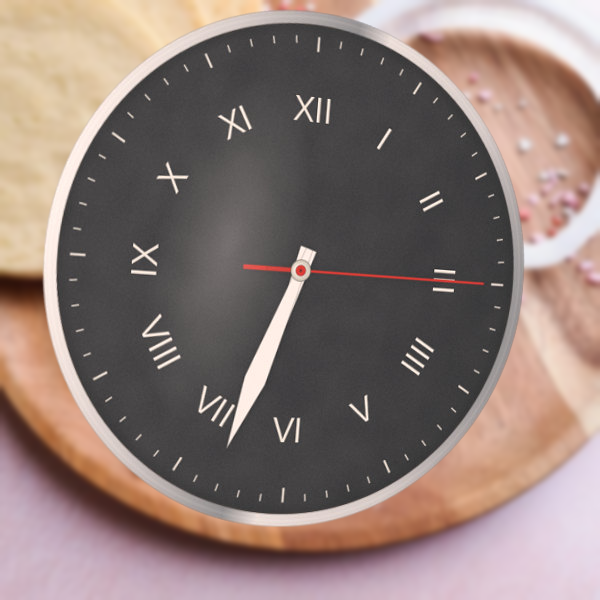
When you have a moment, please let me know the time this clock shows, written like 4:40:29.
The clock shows 6:33:15
